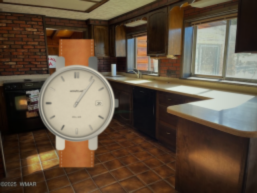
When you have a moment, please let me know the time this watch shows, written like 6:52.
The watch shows 1:06
